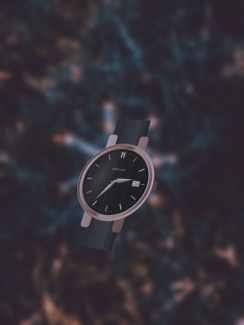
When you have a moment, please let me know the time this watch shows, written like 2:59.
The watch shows 2:36
